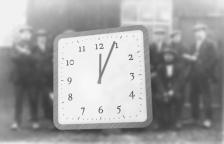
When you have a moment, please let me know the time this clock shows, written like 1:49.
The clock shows 12:04
